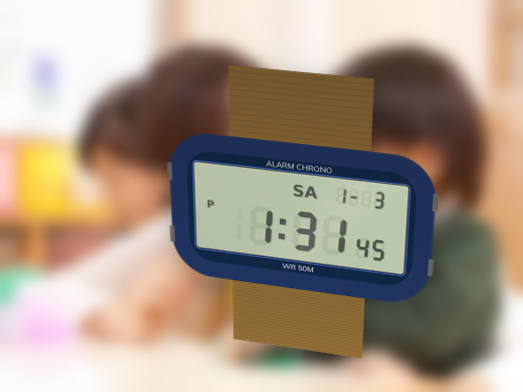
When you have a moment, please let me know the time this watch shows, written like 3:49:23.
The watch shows 1:31:45
